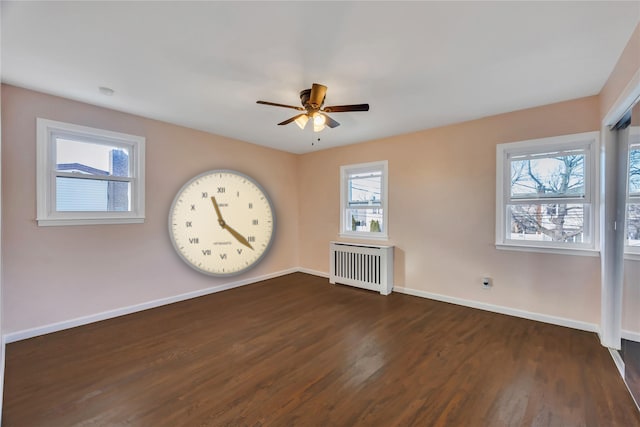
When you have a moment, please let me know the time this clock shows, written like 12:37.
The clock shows 11:22
